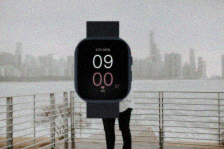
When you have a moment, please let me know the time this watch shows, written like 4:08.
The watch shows 9:00
